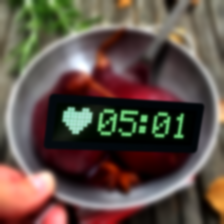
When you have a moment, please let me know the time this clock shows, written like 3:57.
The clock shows 5:01
